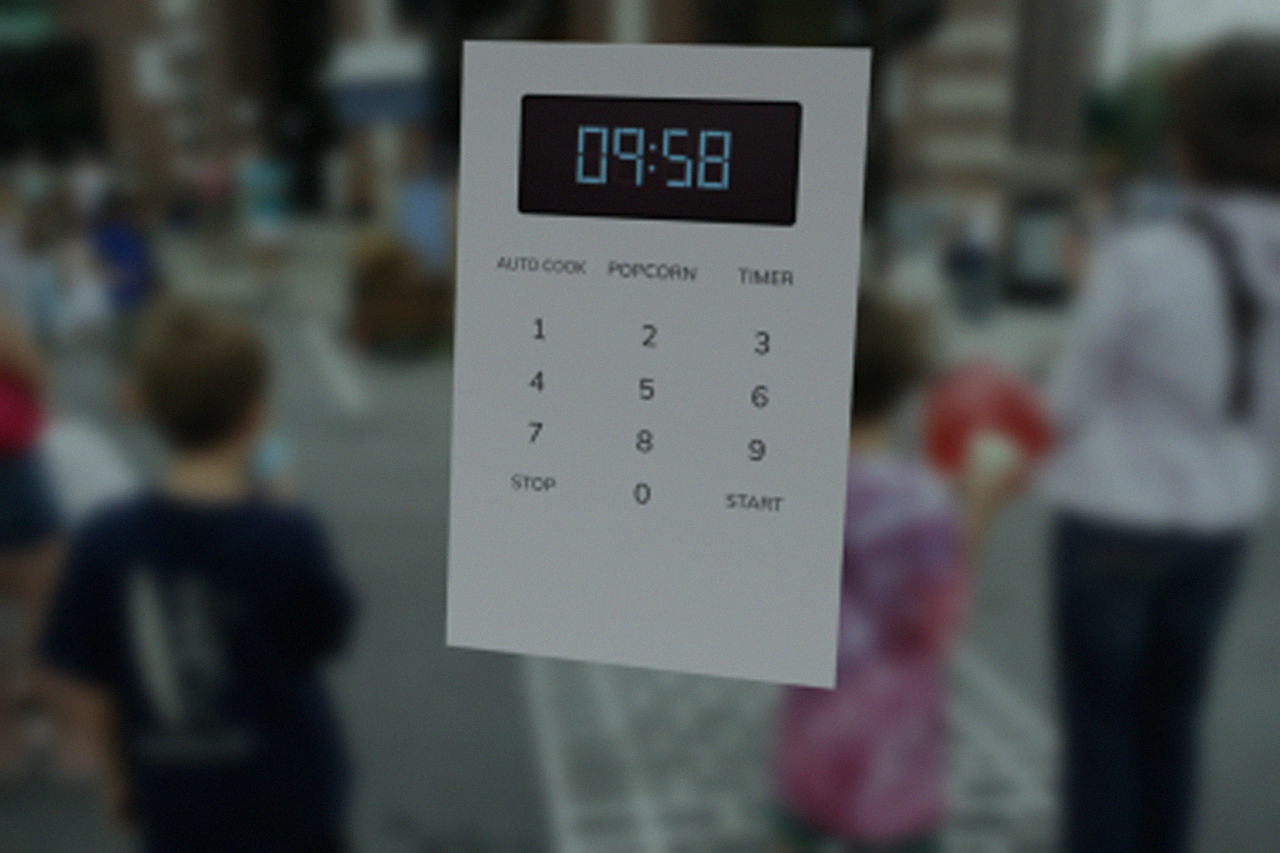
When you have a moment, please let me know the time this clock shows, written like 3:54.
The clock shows 9:58
